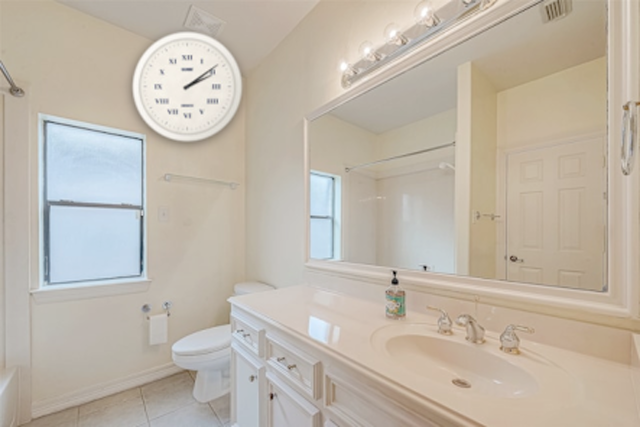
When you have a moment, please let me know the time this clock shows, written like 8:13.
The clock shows 2:09
